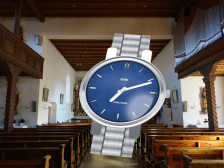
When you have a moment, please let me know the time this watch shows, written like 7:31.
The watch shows 7:11
